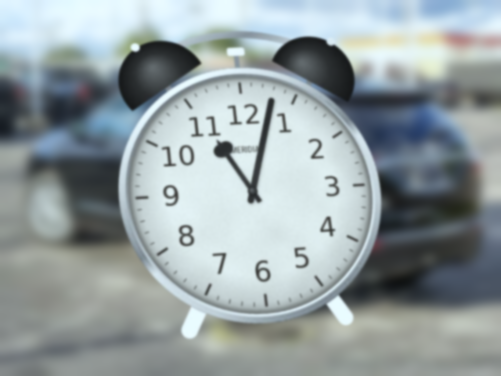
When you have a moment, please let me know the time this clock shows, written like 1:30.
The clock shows 11:03
